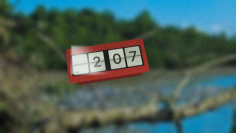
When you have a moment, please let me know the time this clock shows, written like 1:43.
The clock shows 2:07
